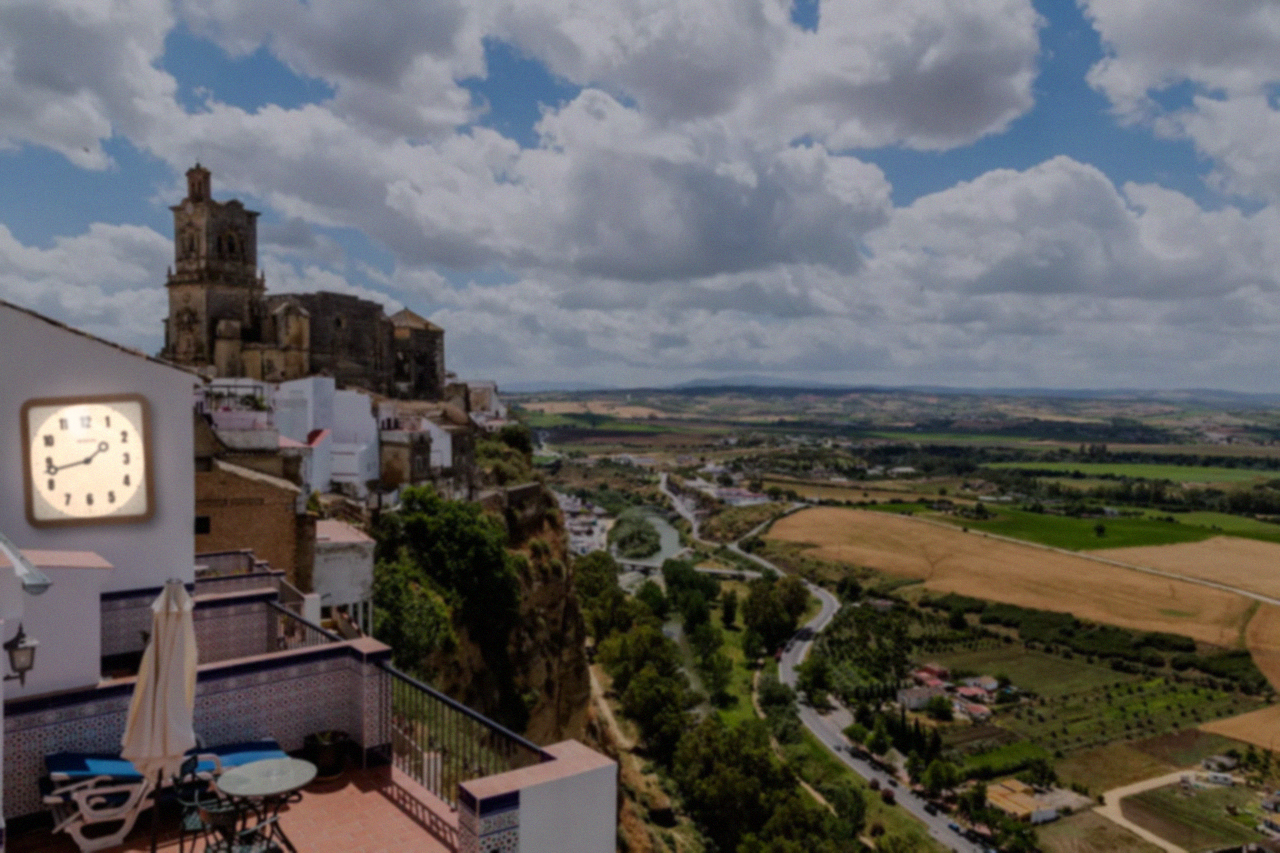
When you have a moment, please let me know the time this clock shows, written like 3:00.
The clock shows 1:43
